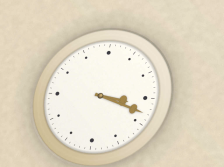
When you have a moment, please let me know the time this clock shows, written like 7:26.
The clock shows 3:18
